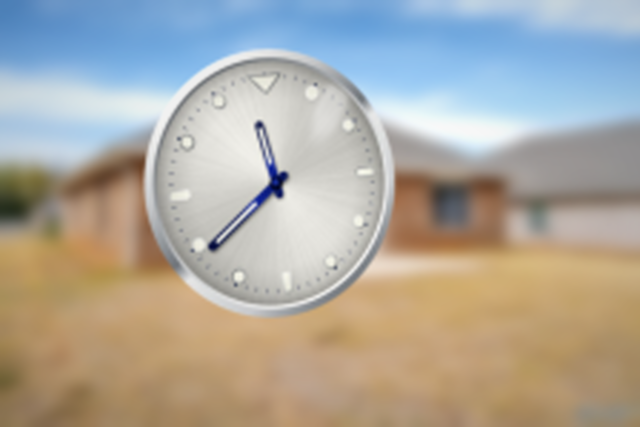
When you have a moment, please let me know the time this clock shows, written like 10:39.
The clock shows 11:39
